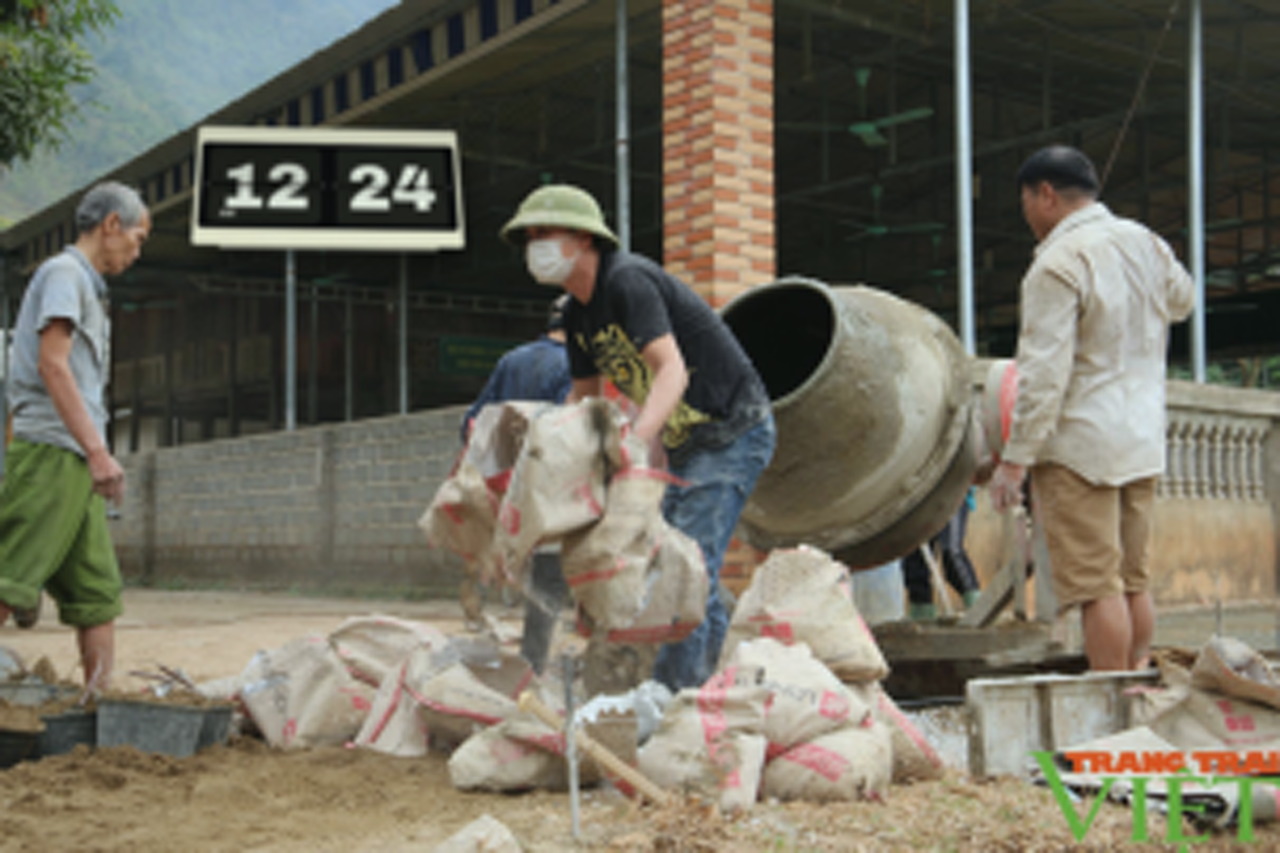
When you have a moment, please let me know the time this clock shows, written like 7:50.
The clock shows 12:24
